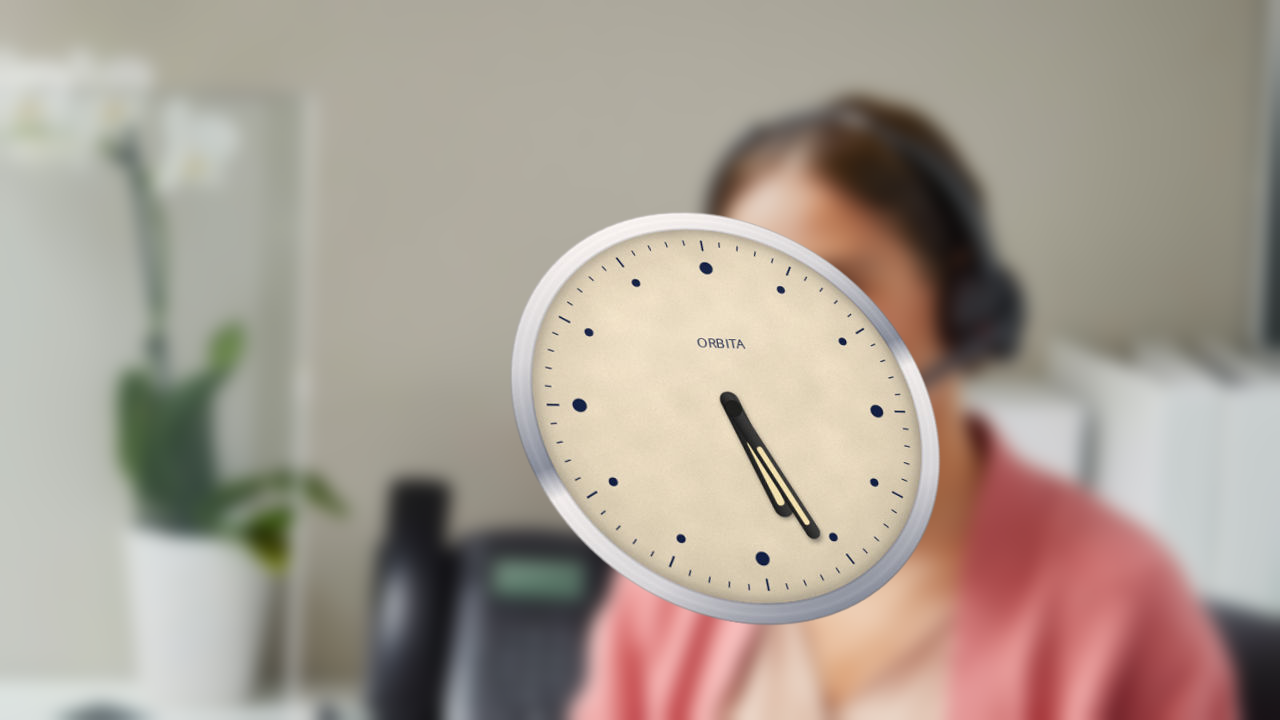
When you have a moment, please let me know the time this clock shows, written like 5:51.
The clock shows 5:26
